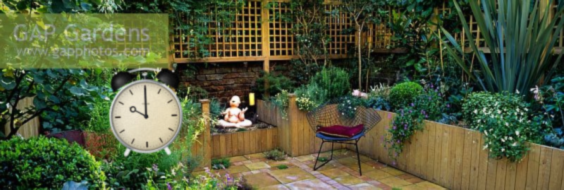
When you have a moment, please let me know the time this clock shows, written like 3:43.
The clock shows 10:00
